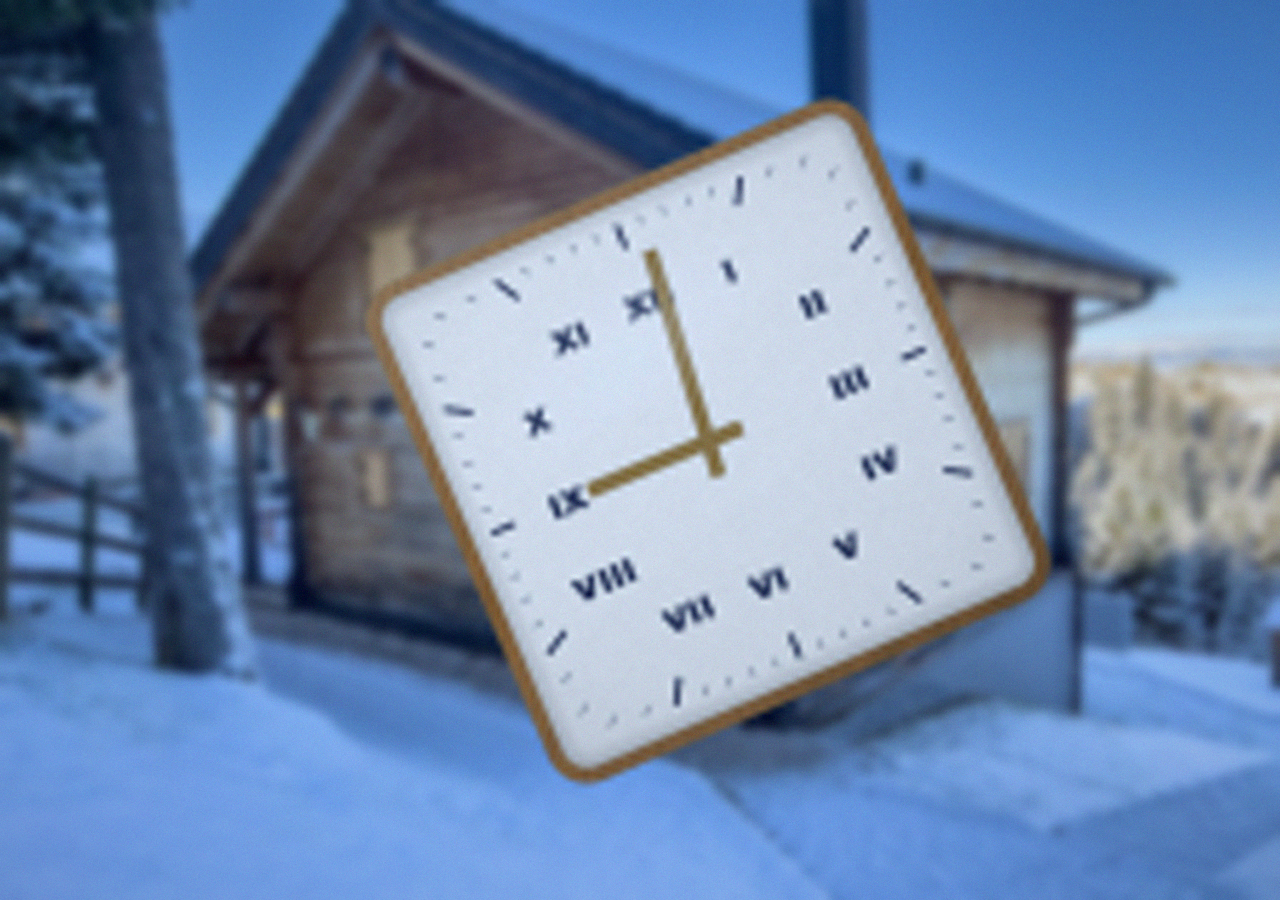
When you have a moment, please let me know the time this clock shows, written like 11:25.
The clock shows 9:01
